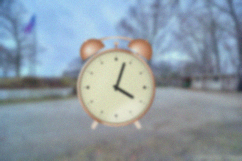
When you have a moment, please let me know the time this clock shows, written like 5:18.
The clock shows 4:03
